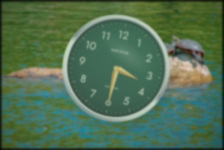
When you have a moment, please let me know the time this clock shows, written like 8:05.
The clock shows 3:30
